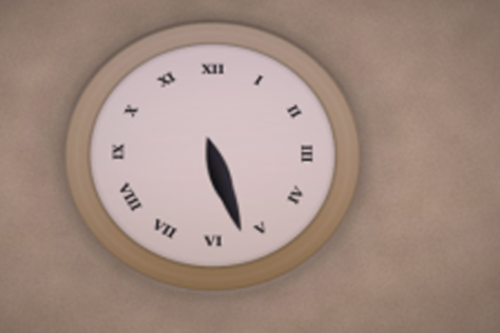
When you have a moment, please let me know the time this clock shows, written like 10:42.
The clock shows 5:27
